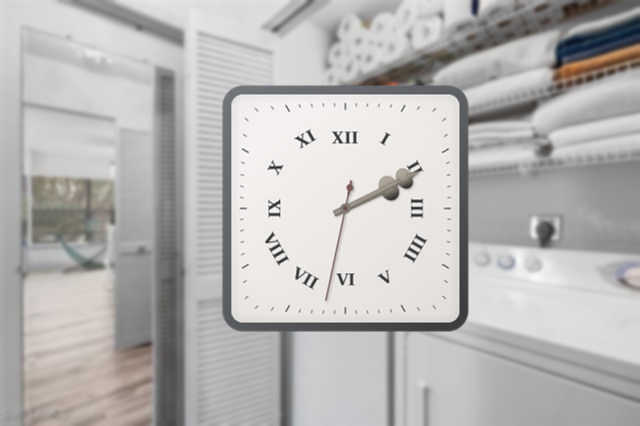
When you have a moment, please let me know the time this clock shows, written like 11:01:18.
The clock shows 2:10:32
